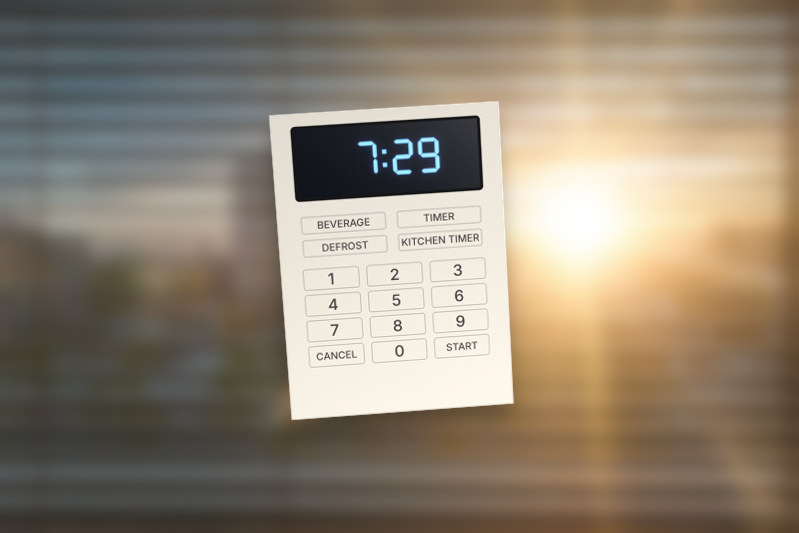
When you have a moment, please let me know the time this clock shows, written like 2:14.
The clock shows 7:29
